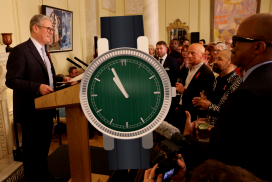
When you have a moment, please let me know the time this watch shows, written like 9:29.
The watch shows 10:56
